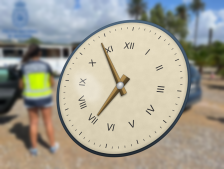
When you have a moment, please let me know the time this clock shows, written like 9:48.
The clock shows 6:54
